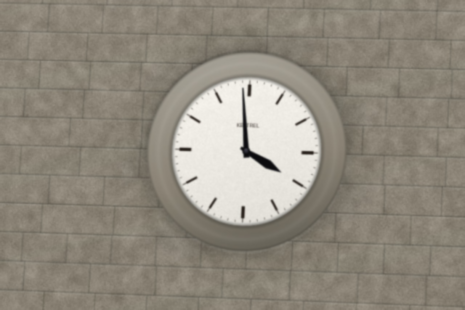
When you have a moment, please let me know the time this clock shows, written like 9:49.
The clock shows 3:59
